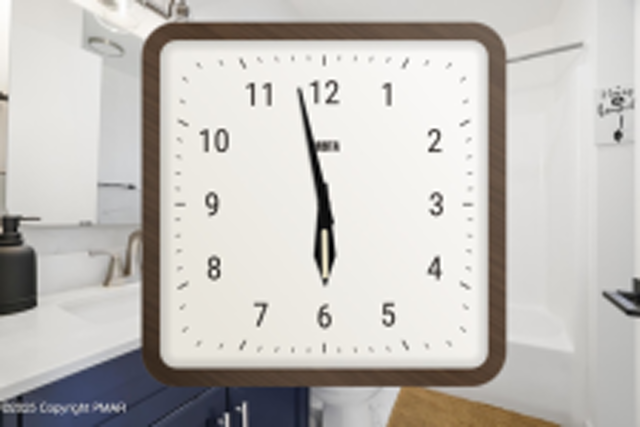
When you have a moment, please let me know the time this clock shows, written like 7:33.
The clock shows 5:58
